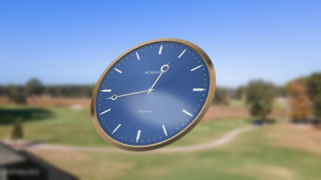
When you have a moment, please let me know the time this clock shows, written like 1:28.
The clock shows 12:43
